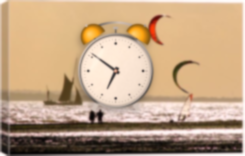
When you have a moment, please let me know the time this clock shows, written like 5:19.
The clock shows 6:51
